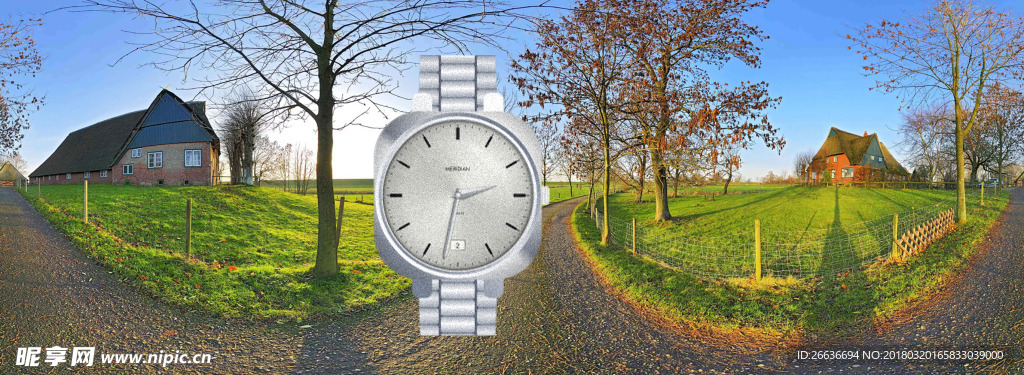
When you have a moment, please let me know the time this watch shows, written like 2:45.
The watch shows 2:32
